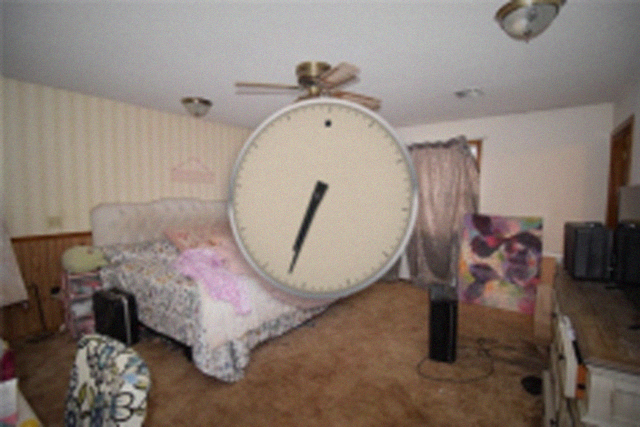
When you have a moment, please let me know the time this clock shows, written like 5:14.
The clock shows 6:32
